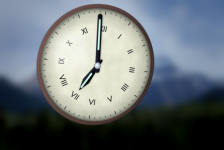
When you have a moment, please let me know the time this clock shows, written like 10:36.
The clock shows 6:59
